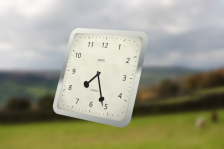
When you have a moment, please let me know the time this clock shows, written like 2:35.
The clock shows 7:26
